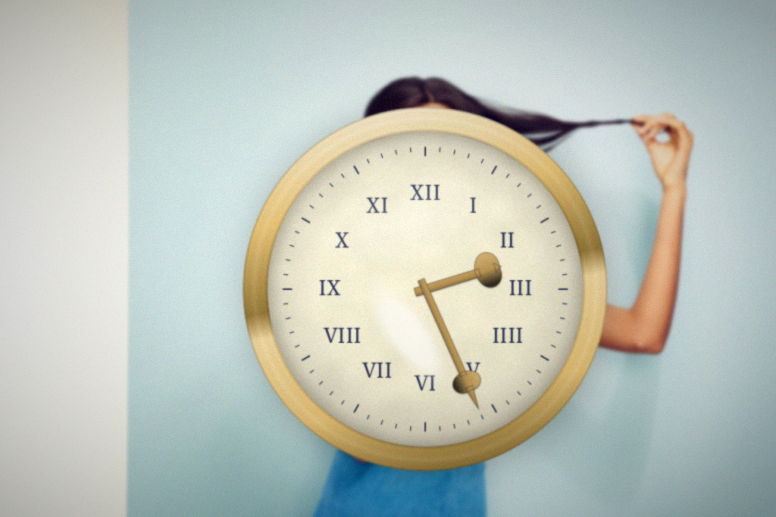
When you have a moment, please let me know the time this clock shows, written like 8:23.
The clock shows 2:26
